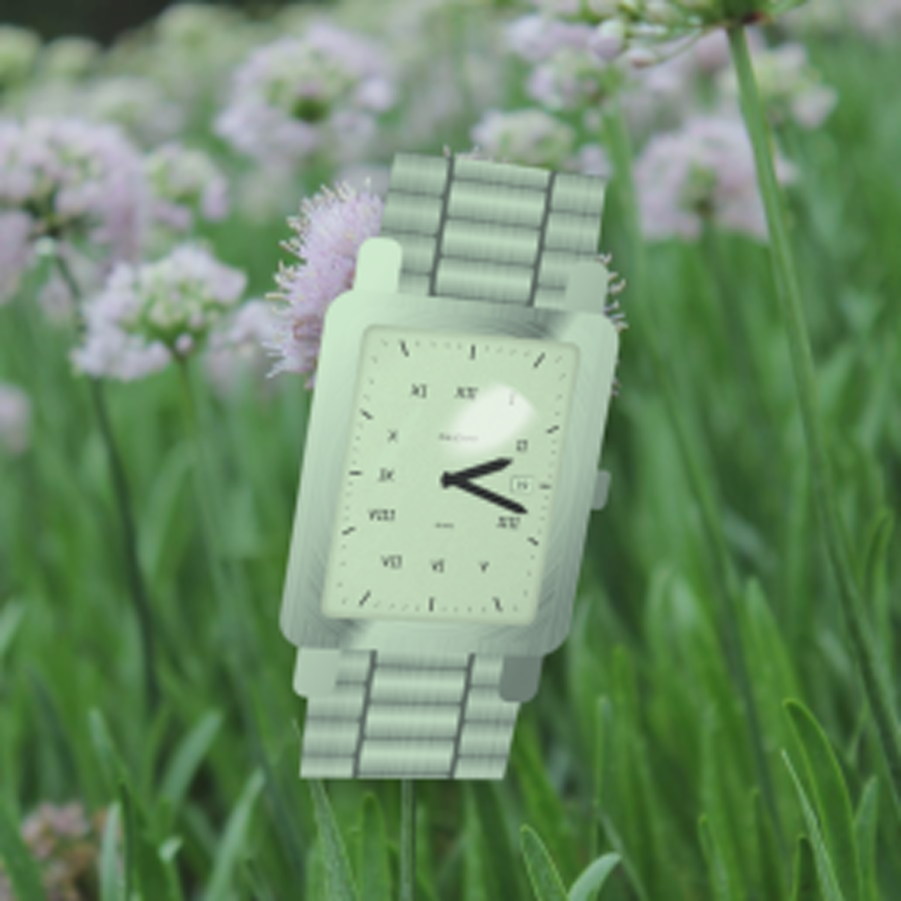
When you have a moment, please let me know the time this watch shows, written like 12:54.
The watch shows 2:18
